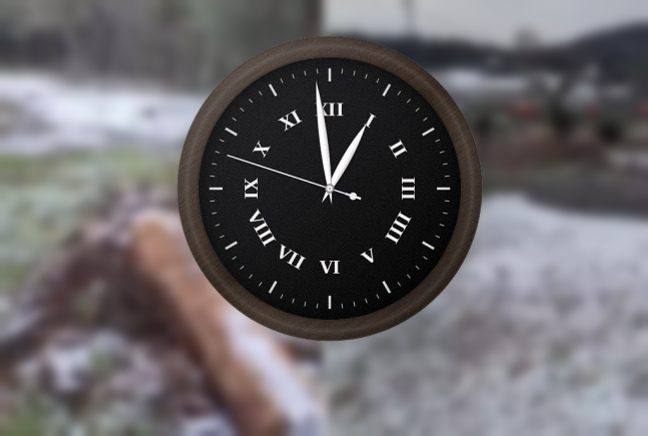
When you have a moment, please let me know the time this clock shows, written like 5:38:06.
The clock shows 12:58:48
